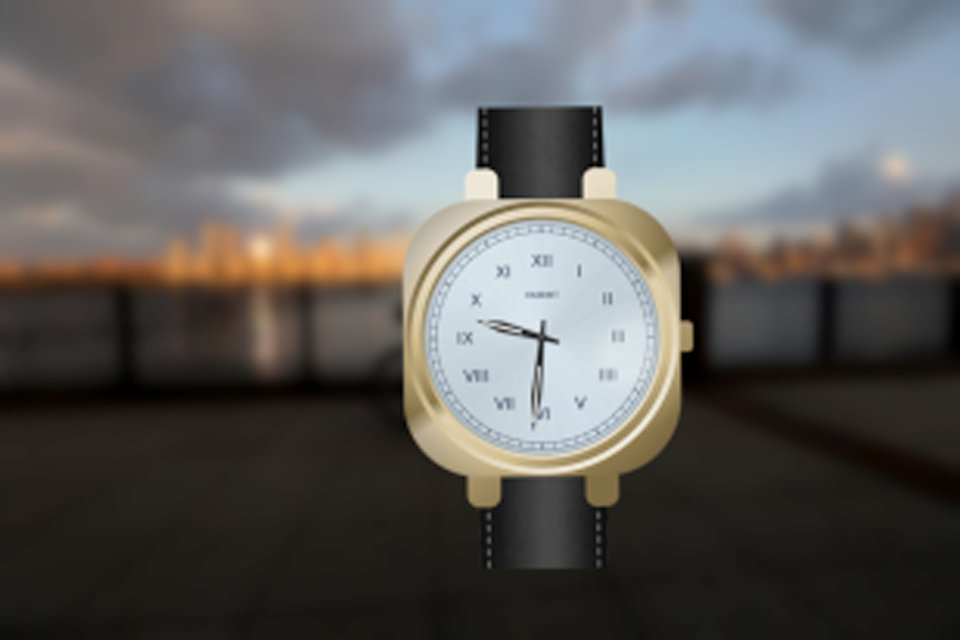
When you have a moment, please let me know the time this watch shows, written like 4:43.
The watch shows 9:31
